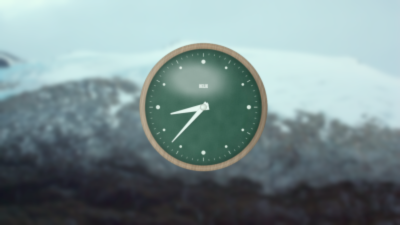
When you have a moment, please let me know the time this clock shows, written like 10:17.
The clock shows 8:37
